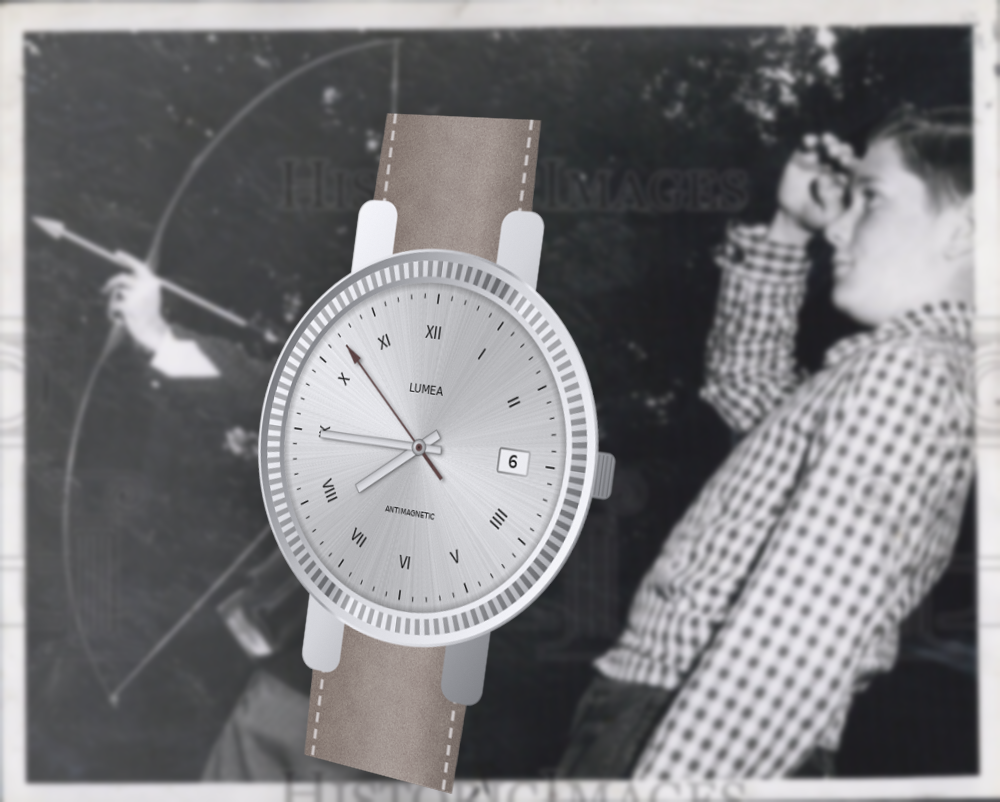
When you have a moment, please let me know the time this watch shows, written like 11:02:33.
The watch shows 7:44:52
